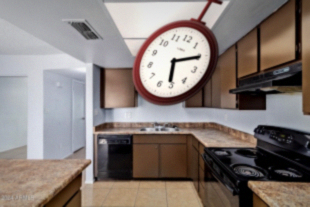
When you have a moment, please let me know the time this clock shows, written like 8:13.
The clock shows 5:10
